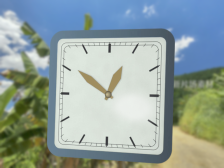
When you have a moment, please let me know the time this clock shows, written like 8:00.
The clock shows 12:51
